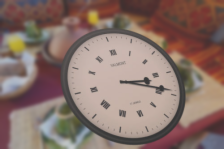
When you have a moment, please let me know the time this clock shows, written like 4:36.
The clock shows 3:19
